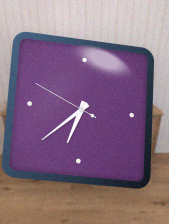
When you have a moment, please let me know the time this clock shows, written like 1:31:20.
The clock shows 6:37:49
